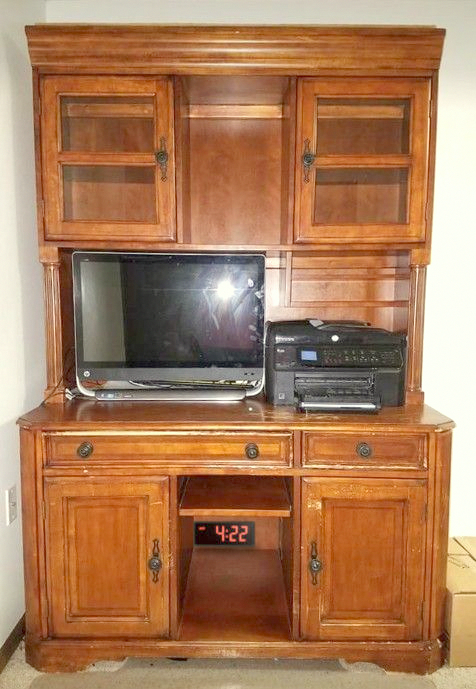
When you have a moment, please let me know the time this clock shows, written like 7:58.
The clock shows 4:22
